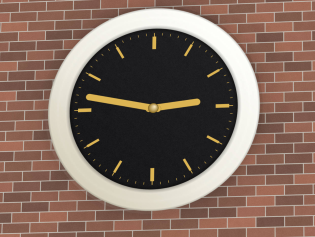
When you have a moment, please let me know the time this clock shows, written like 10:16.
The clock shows 2:47
